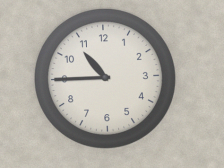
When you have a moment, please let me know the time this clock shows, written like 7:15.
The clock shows 10:45
